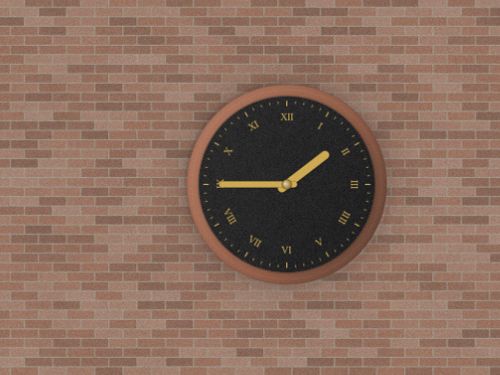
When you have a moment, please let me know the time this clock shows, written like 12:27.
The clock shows 1:45
